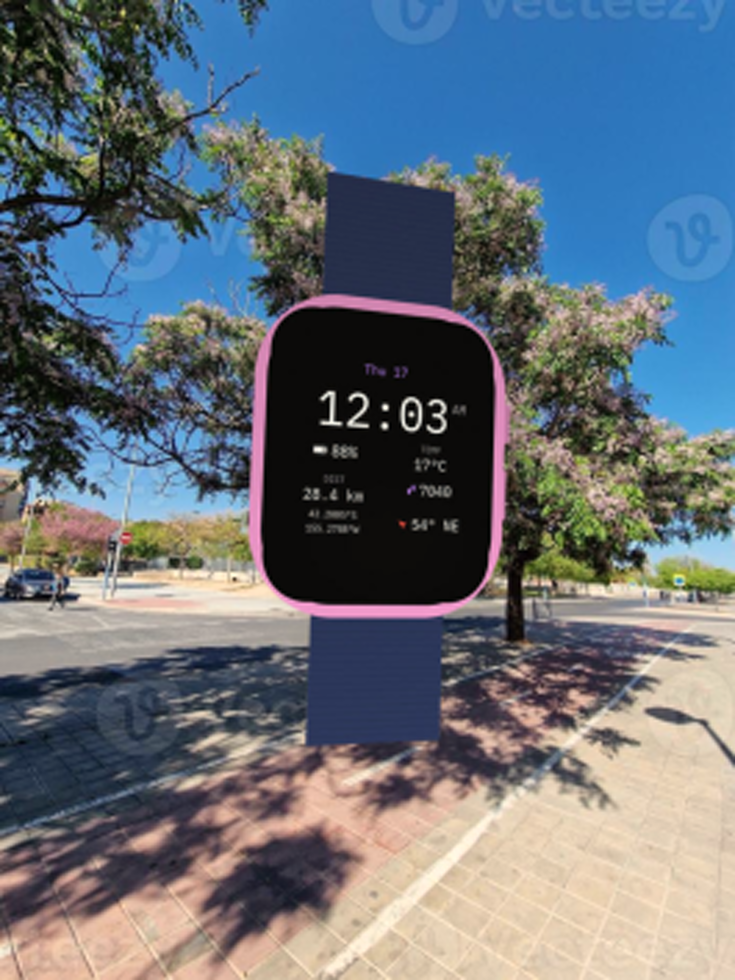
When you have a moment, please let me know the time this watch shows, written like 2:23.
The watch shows 12:03
